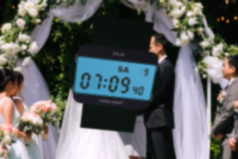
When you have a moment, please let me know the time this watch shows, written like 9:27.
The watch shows 7:09
